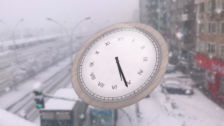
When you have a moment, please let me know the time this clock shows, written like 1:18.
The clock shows 5:26
